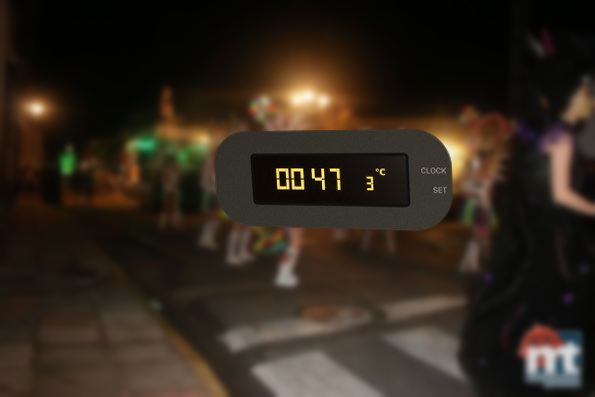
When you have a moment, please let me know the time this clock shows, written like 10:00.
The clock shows 0:47
